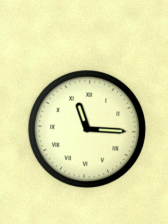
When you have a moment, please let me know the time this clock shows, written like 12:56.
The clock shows 11:15
